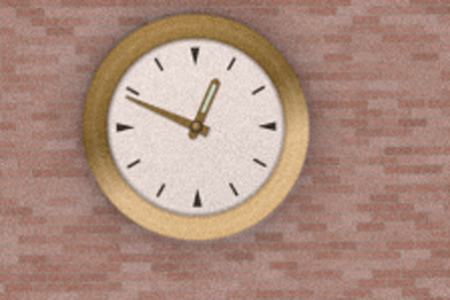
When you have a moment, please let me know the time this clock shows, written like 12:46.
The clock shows 12:49
